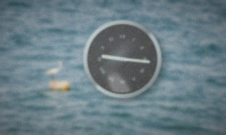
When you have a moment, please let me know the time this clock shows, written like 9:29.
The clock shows 9:16
